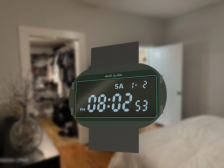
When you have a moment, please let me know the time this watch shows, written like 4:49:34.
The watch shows 8:02:53
